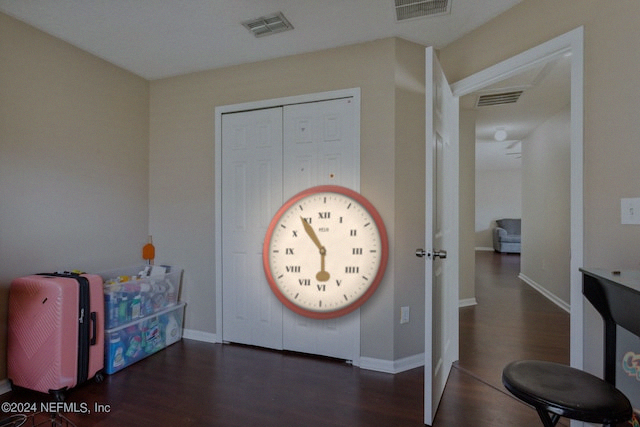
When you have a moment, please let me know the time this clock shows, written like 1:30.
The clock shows 5:54
